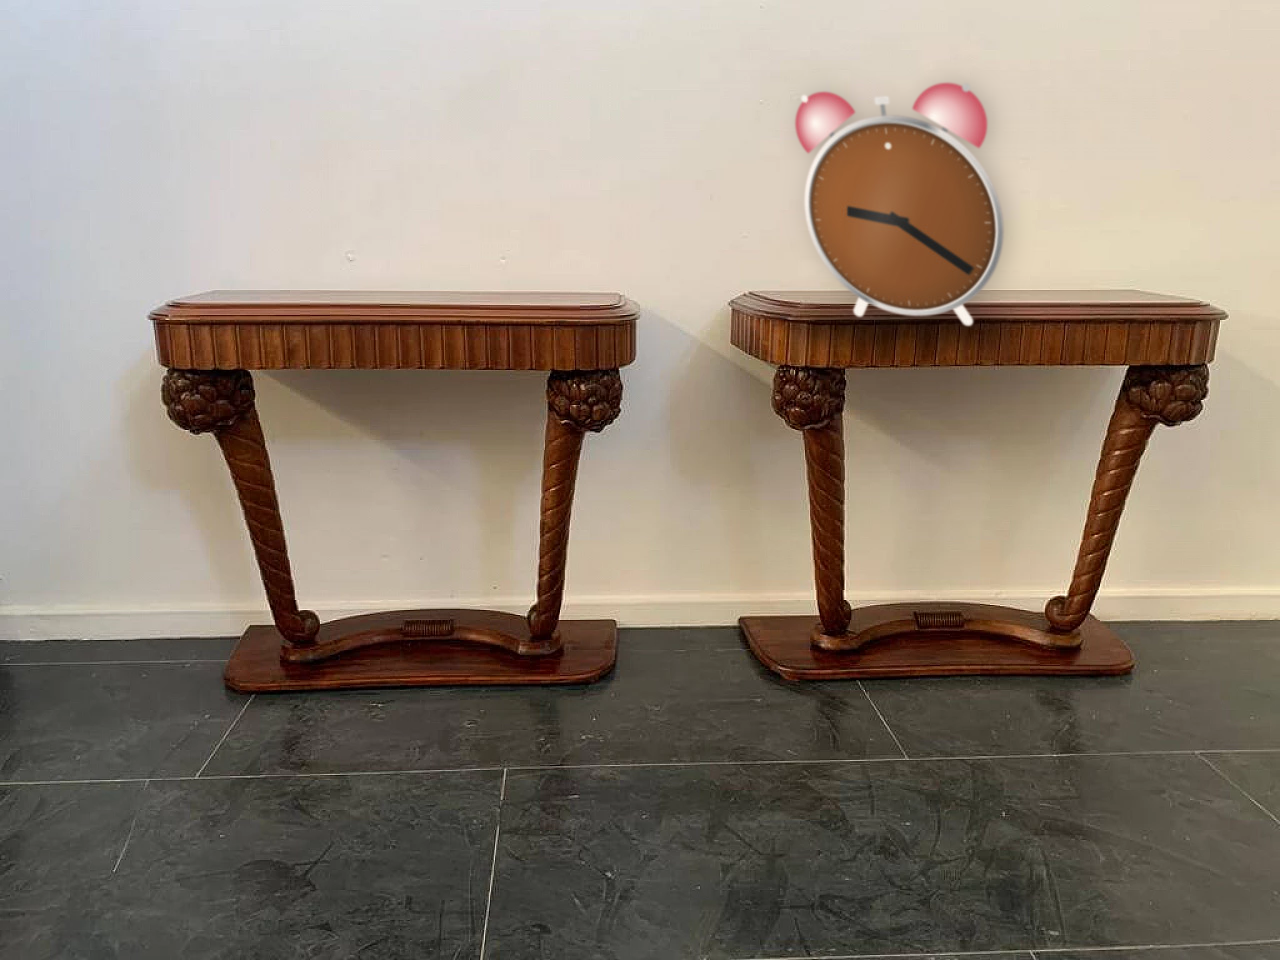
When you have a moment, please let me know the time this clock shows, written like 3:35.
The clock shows 9:21
